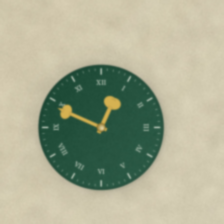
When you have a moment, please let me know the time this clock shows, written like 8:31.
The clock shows 12:49
